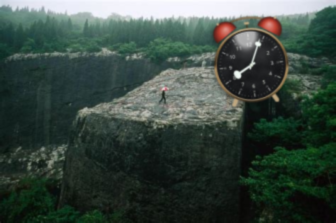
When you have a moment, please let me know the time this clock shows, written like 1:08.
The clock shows 8:04
